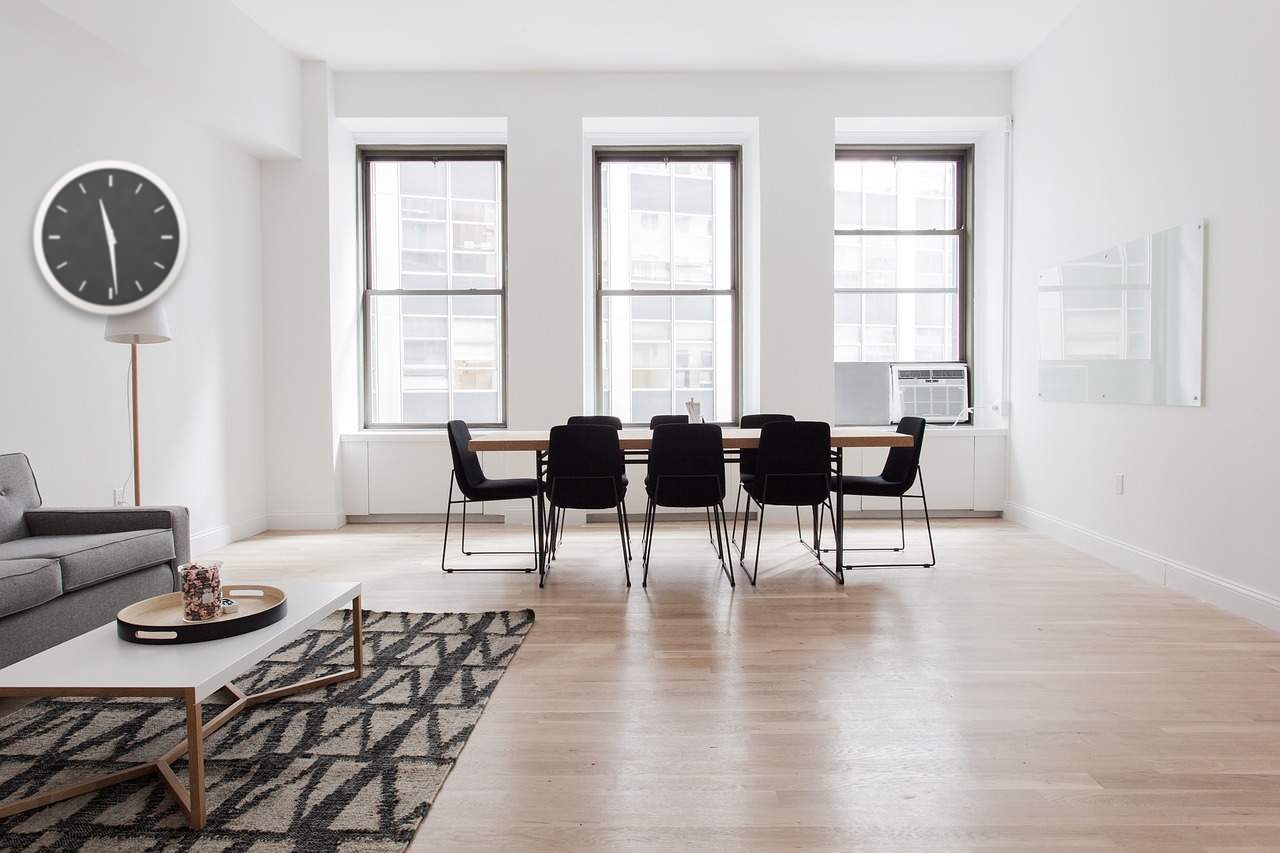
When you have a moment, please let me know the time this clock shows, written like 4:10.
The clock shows 11:29
